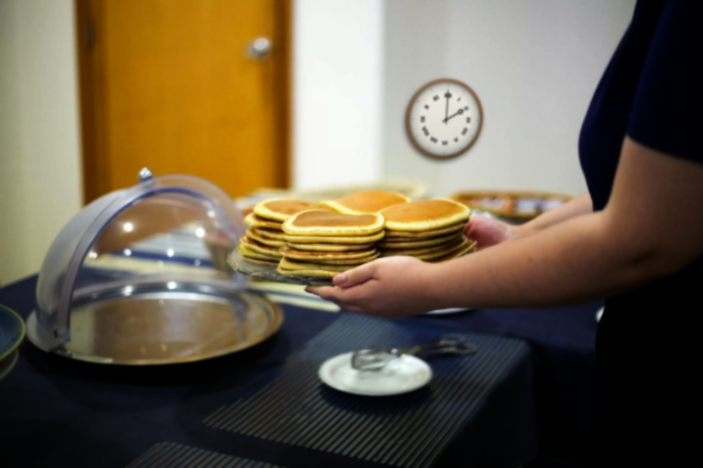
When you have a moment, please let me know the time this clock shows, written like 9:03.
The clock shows 2:00
